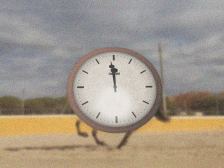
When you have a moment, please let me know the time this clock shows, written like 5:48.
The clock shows 11:59
